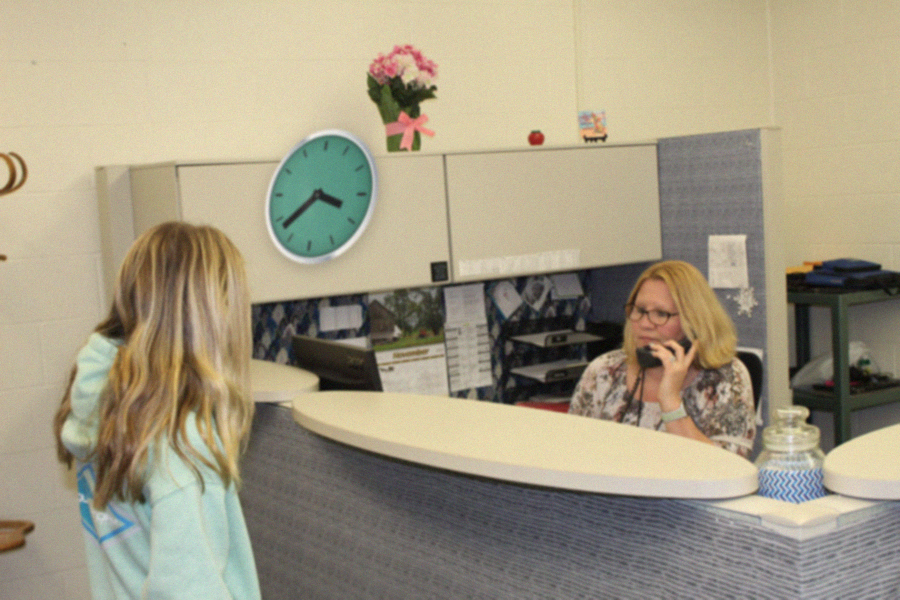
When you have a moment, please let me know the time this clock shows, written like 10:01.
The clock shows 3:38
